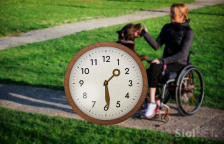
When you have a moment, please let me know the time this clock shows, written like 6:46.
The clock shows 1:29
